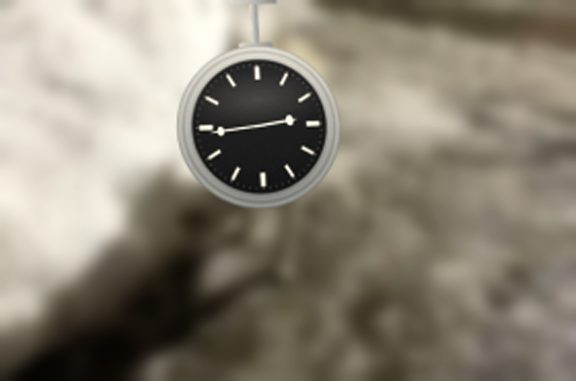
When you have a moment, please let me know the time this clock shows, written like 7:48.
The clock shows 2:44
